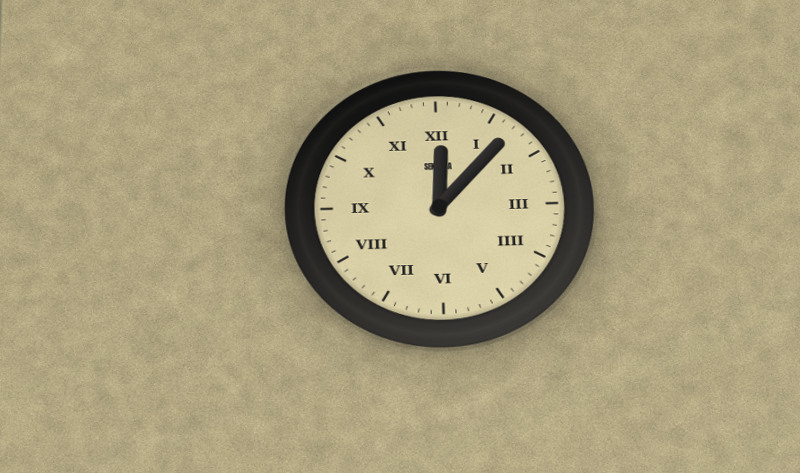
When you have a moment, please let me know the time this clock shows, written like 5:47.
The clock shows 12:07
